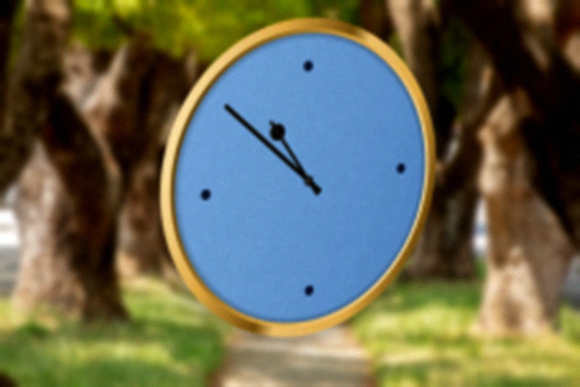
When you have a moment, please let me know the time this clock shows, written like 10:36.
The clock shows 10:52
